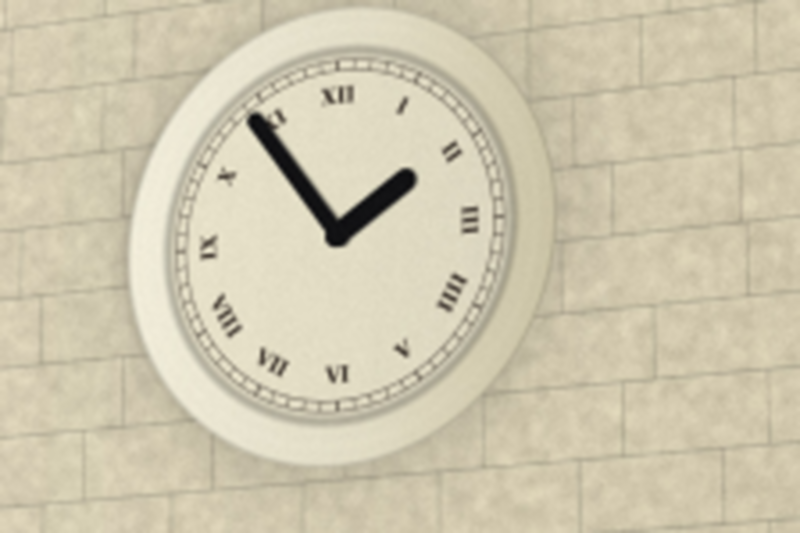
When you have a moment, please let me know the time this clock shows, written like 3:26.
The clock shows 1:54
